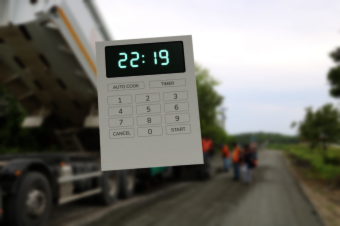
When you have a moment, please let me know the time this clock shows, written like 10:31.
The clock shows 22:19
